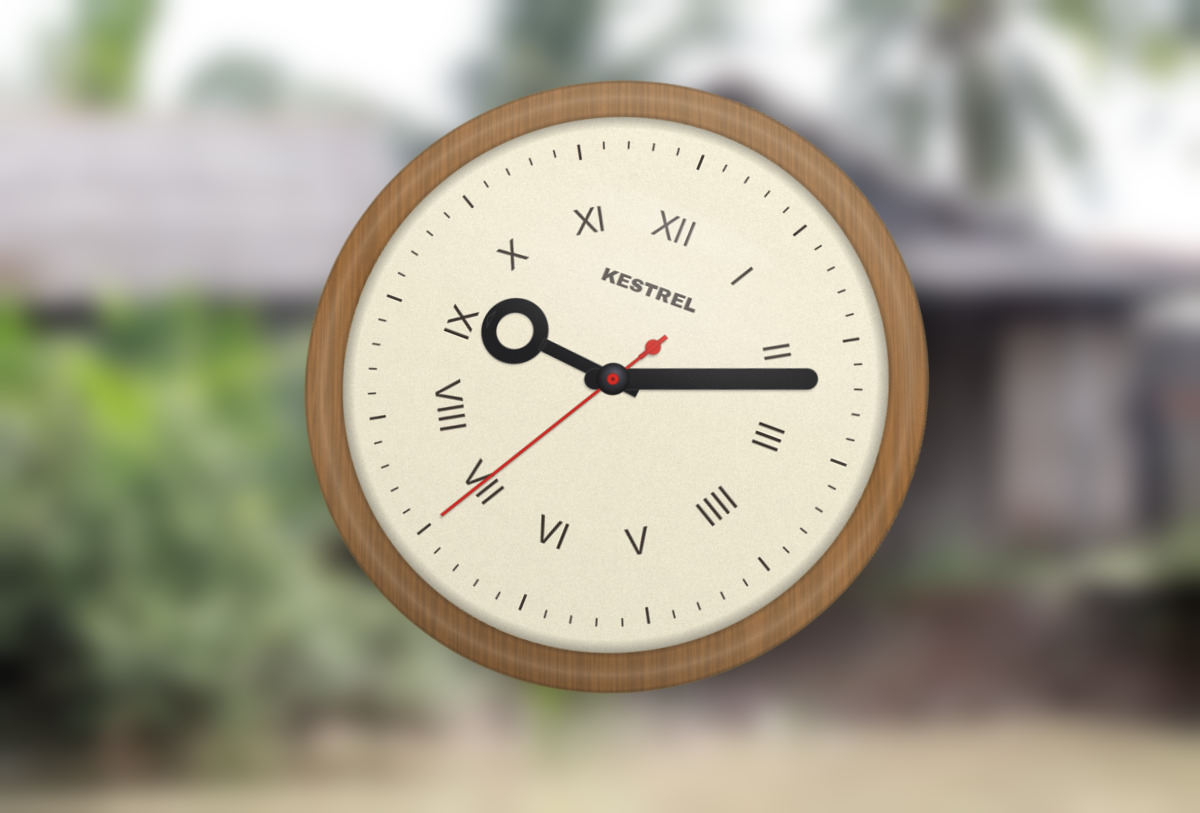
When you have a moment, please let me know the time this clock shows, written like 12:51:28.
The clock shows 9:11:35
